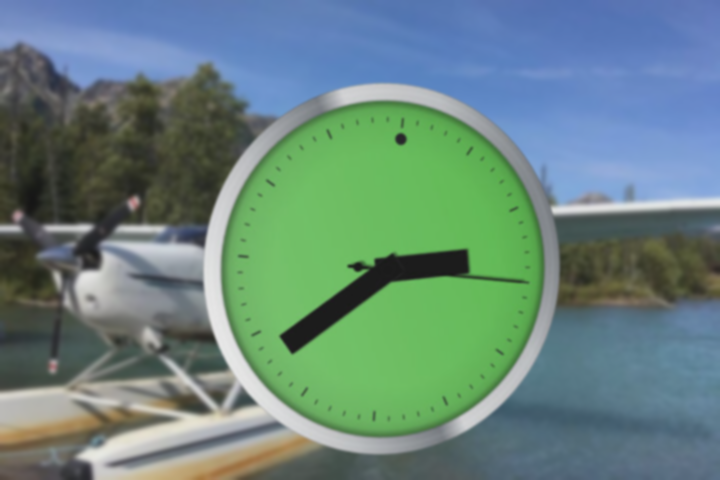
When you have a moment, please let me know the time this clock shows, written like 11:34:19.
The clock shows 2:38:15
